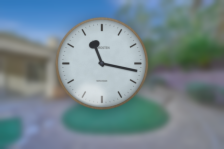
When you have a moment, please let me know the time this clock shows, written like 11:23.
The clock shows 11:17
